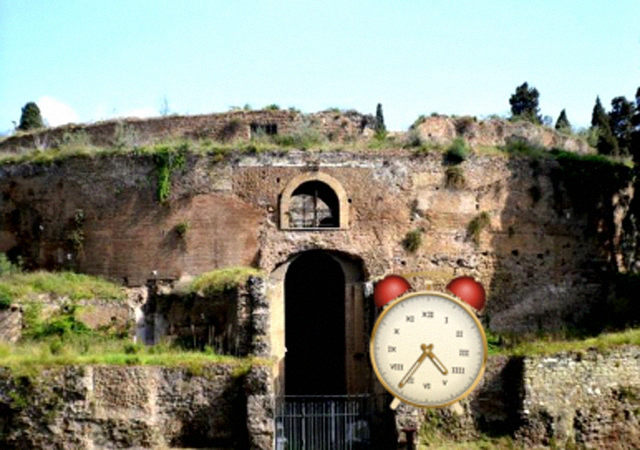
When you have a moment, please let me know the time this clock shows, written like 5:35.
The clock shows 4:36
